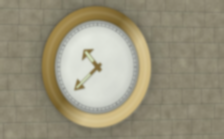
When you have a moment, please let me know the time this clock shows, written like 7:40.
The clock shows 10:38
